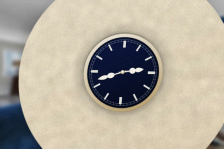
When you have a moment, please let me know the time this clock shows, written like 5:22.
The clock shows 2:42
